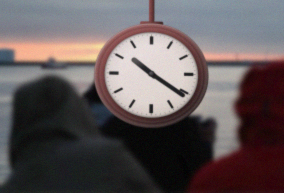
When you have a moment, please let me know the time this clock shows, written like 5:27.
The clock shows 10:21
